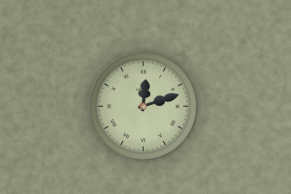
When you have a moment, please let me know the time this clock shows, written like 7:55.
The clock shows 12:12
